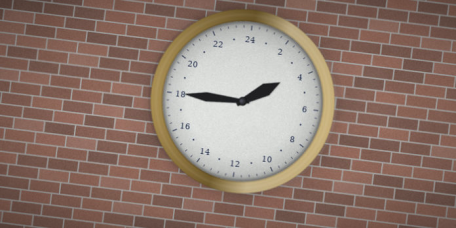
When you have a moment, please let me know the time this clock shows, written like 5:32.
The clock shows 3:45
